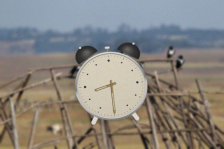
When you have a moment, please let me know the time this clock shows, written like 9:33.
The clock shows 8:30
